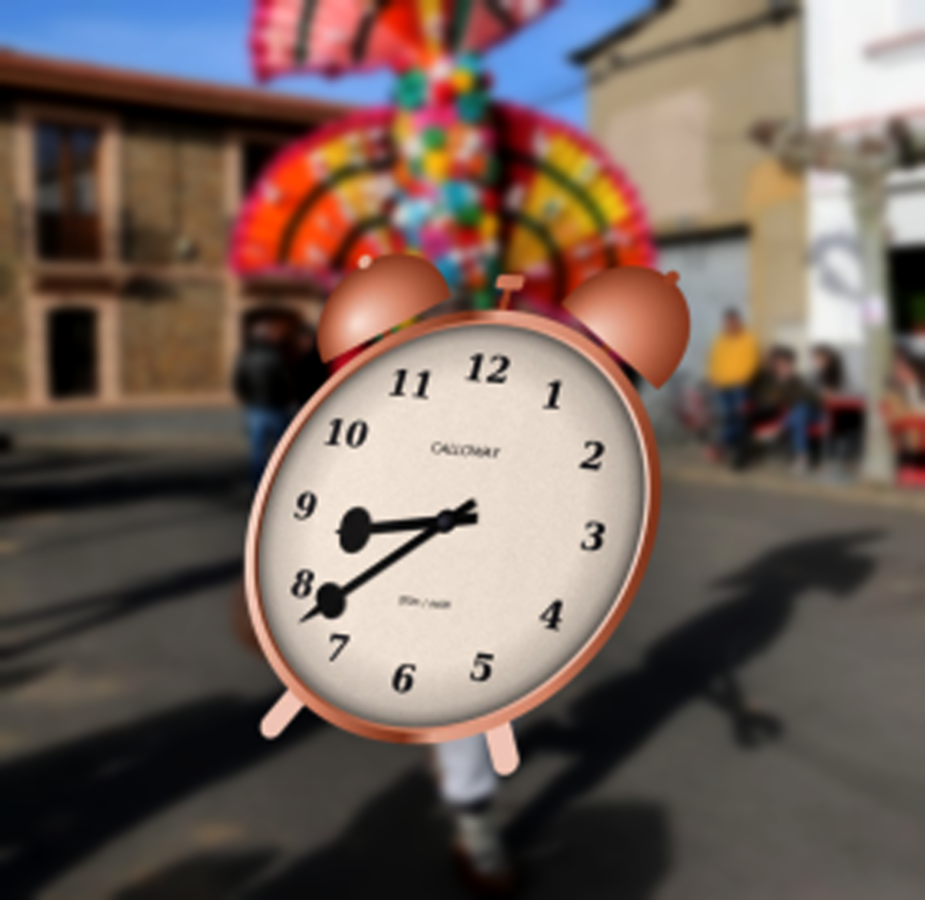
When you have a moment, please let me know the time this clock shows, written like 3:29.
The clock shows 8:38
